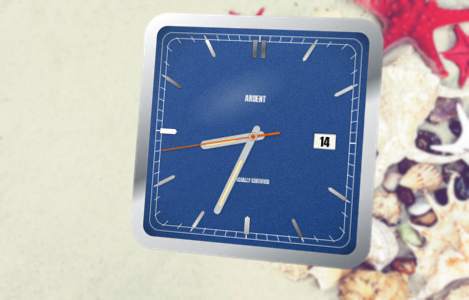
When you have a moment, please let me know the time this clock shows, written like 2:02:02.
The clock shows 8:33:43
